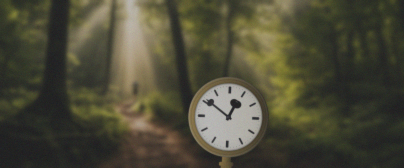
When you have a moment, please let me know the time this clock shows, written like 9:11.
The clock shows 12:51
